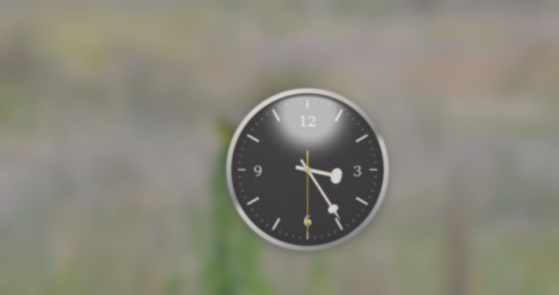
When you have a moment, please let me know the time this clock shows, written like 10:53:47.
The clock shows 3:24:30
